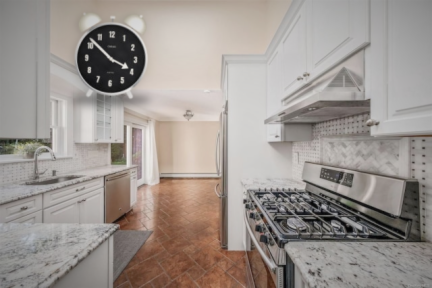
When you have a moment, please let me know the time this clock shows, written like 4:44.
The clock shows 3:52
